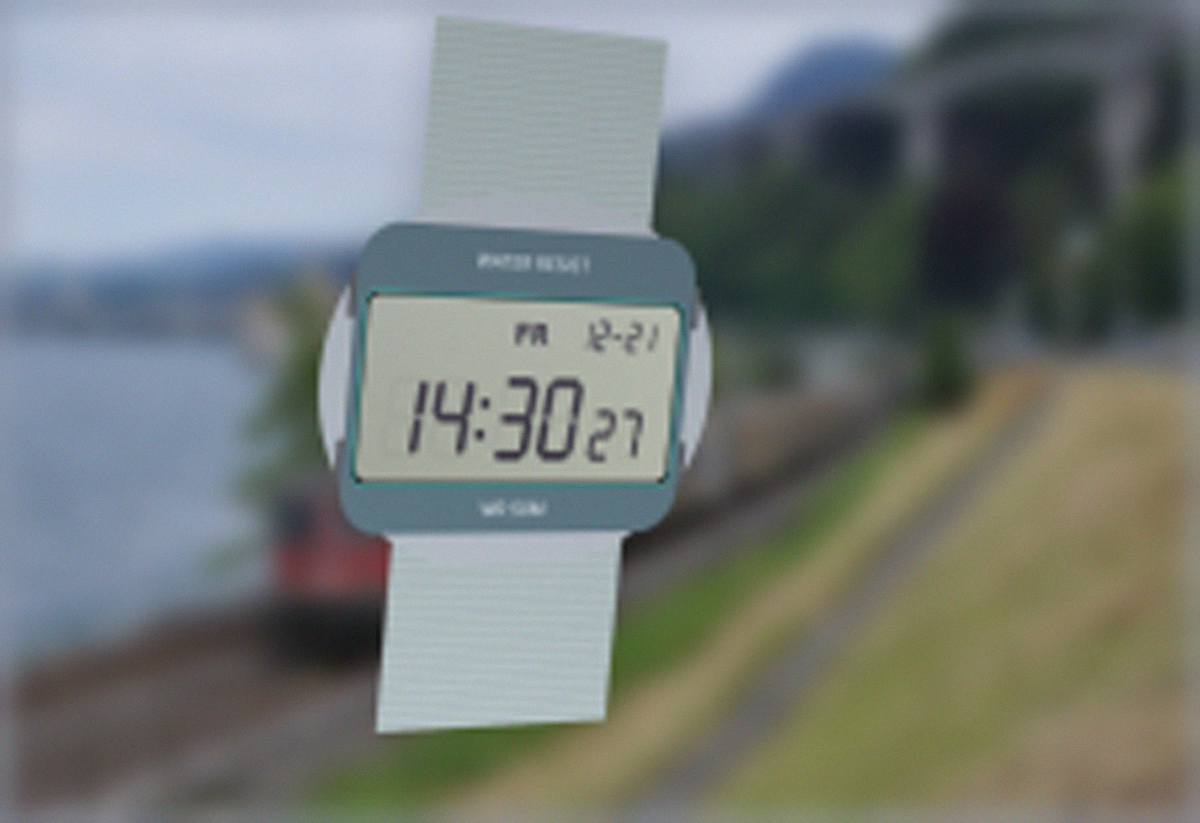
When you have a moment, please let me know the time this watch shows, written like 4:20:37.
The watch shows 14:30:27
